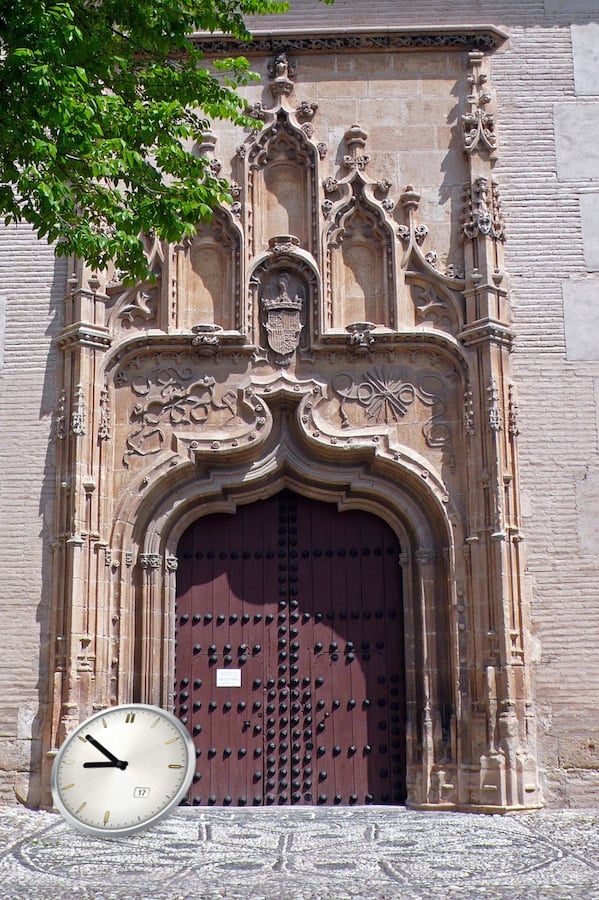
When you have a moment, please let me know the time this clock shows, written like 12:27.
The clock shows 8:51
